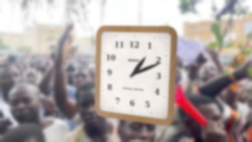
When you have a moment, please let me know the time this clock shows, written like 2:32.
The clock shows 1:11
